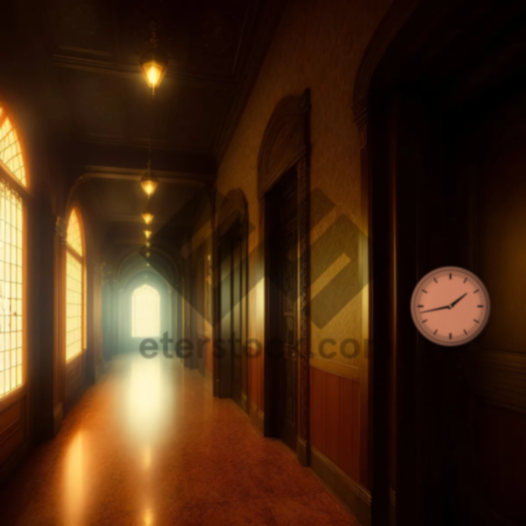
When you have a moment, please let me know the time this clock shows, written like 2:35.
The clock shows 1:43
